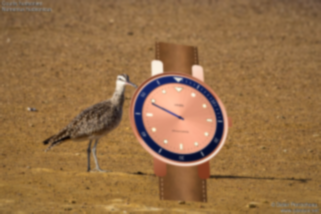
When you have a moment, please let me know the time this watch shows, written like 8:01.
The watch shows 9:49
